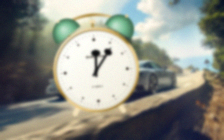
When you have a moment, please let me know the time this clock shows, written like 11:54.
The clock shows 12:06
